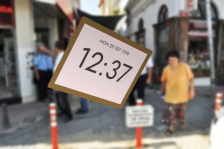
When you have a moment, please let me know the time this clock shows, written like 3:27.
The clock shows 12:37
